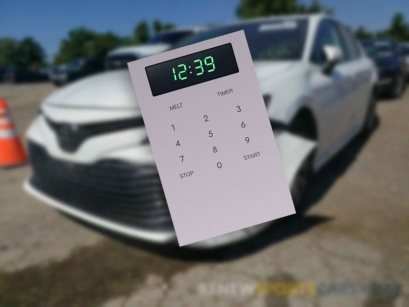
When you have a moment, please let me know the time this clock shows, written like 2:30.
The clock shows 12:39
